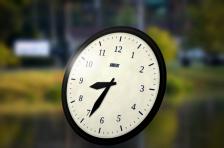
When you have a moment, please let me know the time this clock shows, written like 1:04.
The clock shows 8:34
